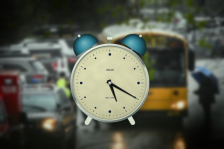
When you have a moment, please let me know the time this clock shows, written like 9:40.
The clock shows 5:20
